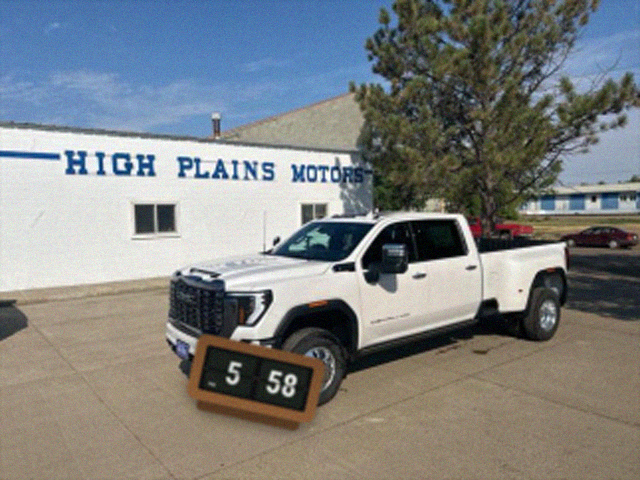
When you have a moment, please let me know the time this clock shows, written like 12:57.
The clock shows 5:58
